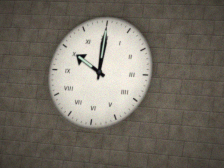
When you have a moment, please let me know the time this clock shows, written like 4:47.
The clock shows 10:00
